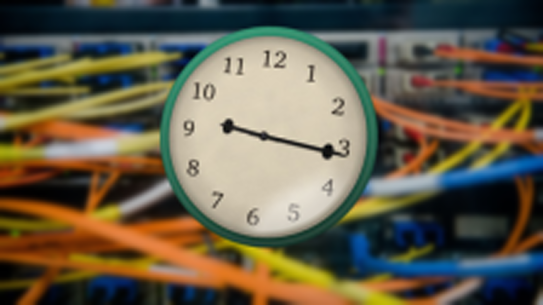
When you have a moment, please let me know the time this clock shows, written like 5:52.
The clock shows 9:16
